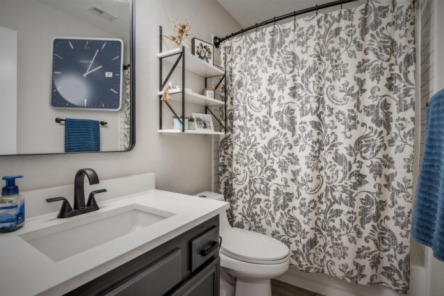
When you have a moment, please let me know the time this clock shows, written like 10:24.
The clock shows 2:04
